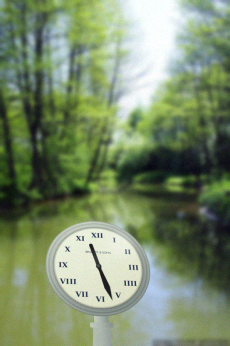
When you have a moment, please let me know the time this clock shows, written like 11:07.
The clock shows 11:27
